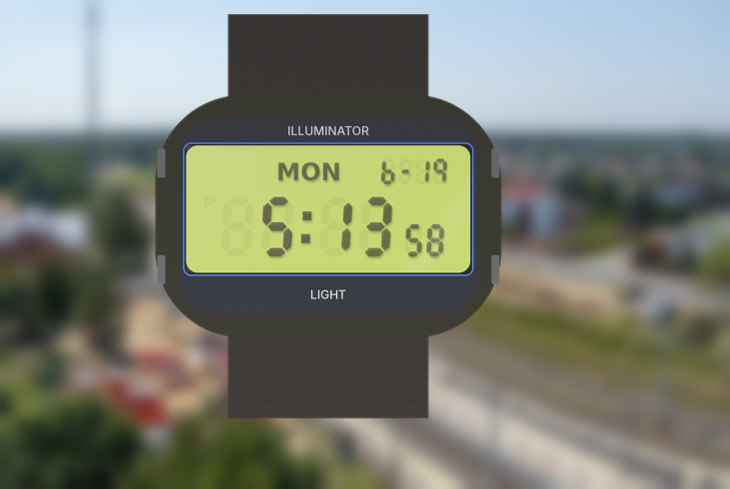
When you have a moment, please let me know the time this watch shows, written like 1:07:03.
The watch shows 5:13:58
